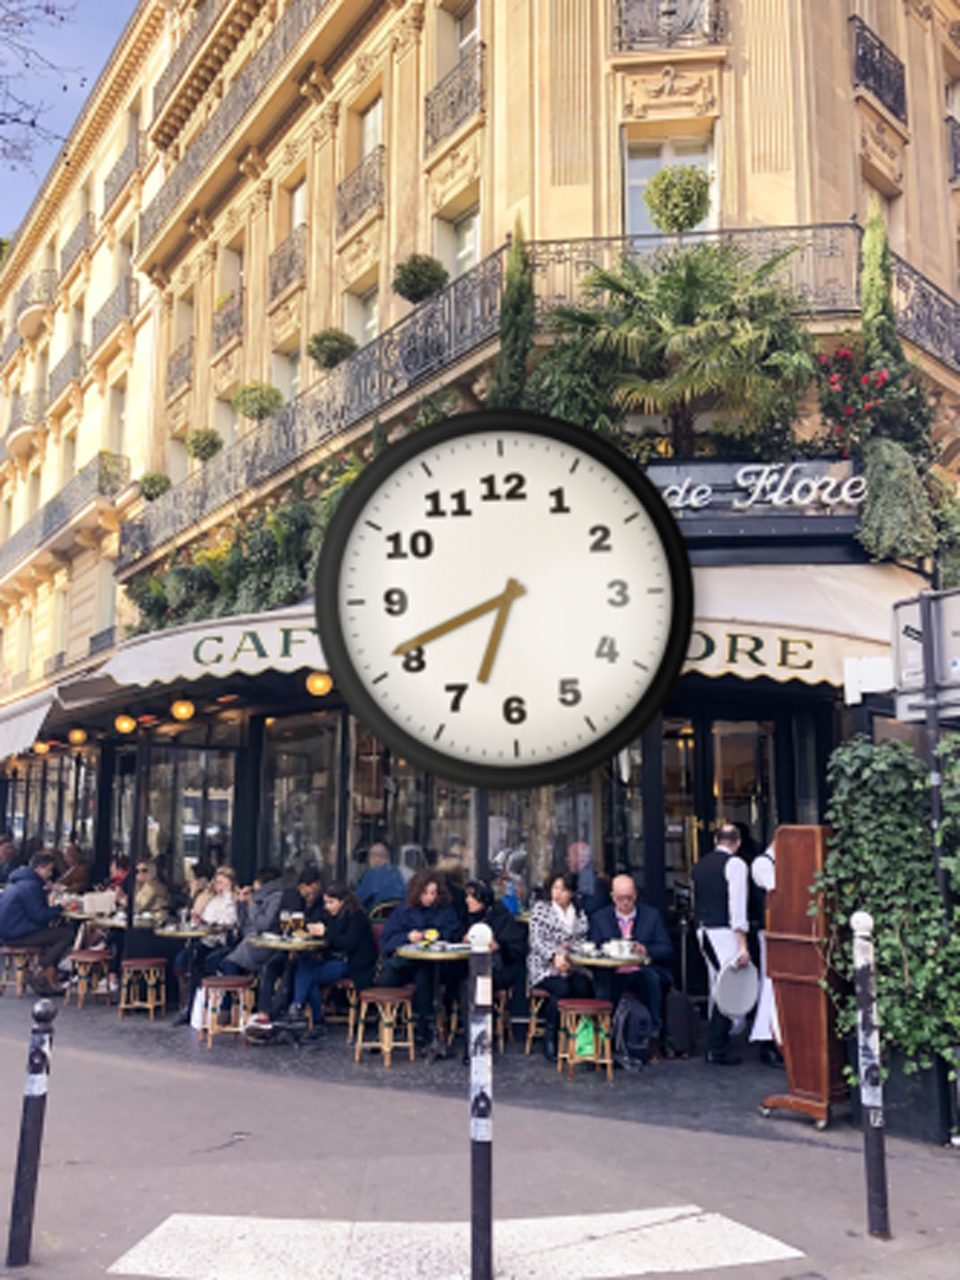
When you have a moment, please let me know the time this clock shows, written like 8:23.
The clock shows 6:41
